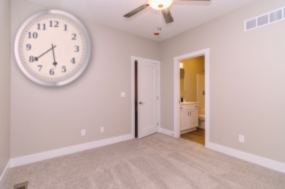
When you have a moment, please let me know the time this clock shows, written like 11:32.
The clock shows 5:39
